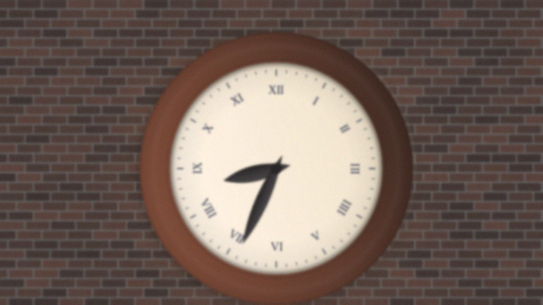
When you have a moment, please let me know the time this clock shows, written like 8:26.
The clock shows 8:34
